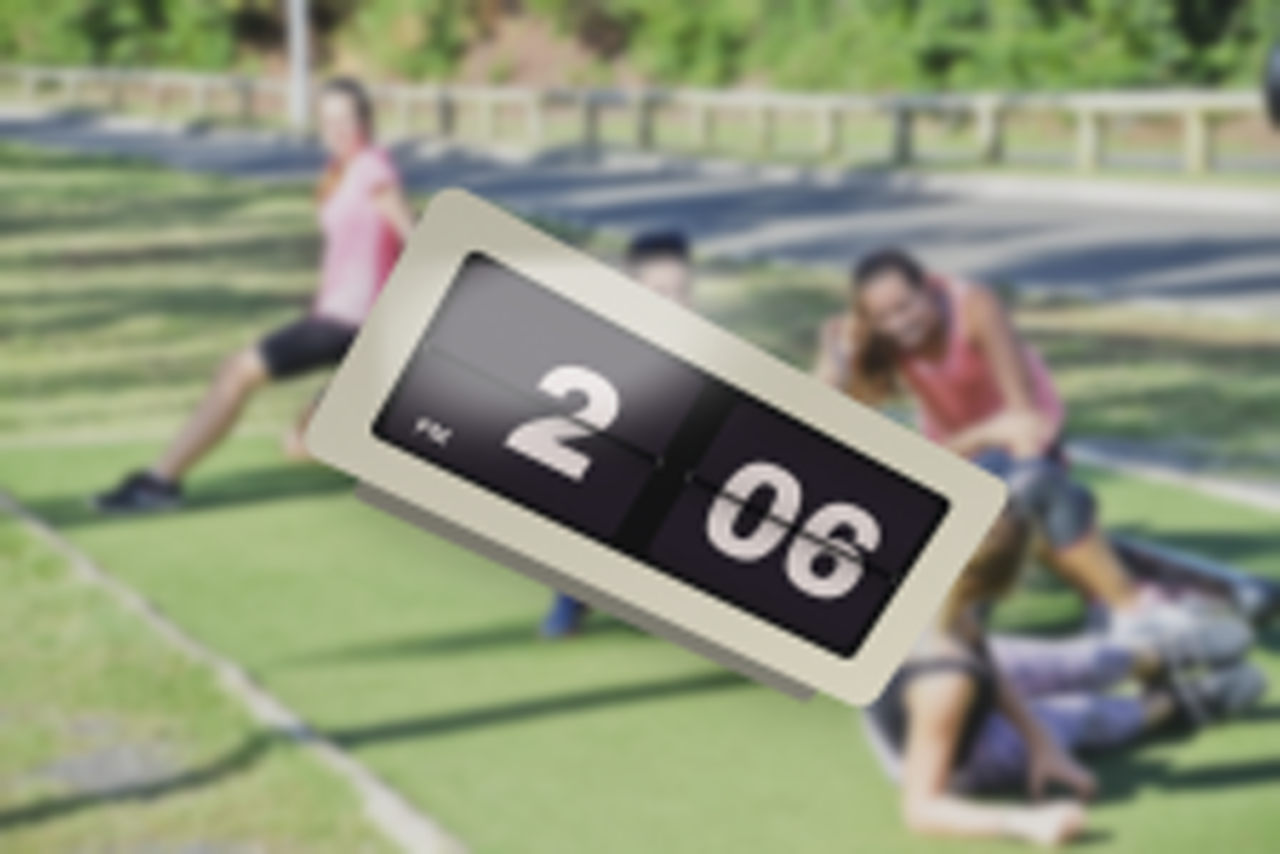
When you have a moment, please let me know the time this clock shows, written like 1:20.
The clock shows 2:06
